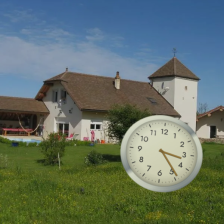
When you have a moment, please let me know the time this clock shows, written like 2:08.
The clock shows 3:24
